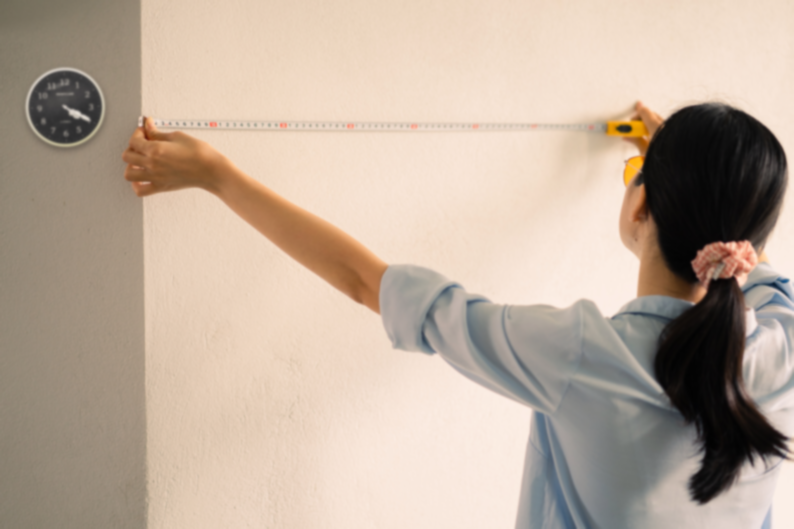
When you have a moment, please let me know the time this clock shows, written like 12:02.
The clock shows 4:20
